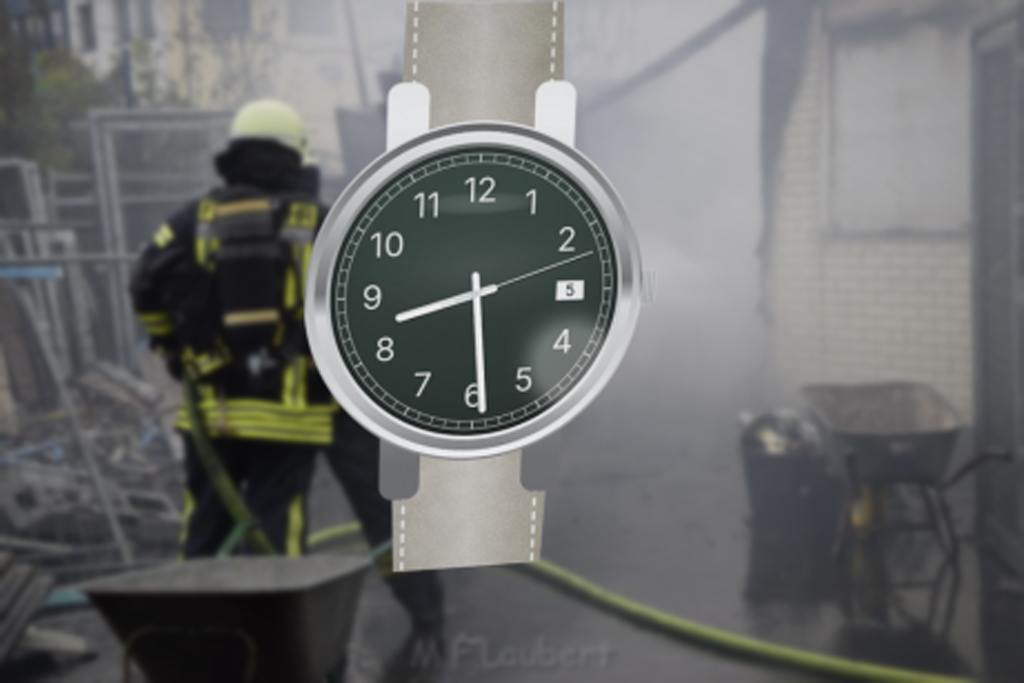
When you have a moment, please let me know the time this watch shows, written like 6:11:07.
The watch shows 8:29:12
